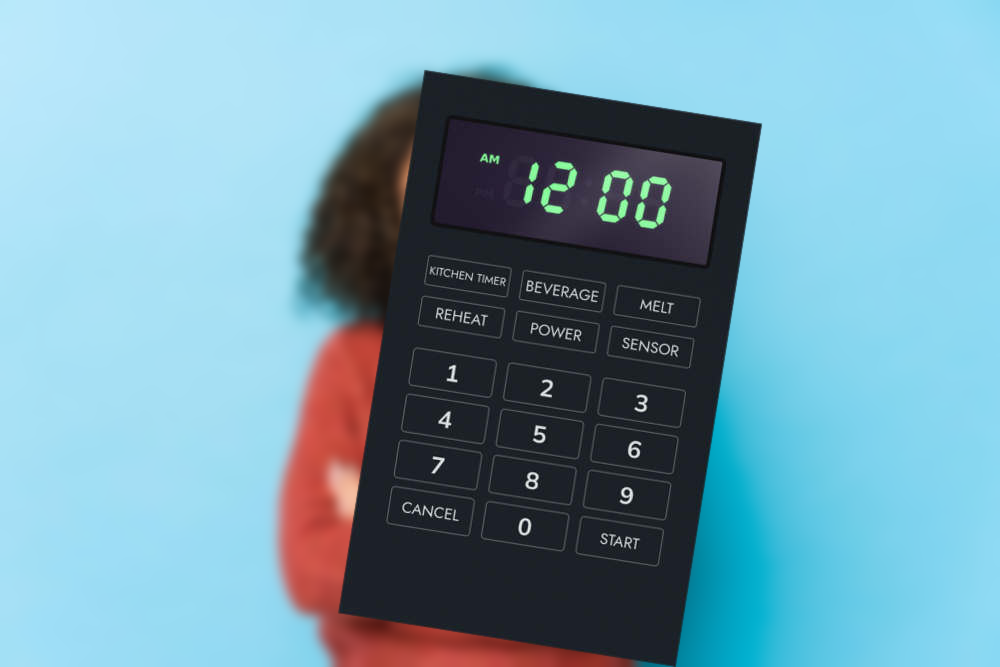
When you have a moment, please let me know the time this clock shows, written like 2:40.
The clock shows 12:00
